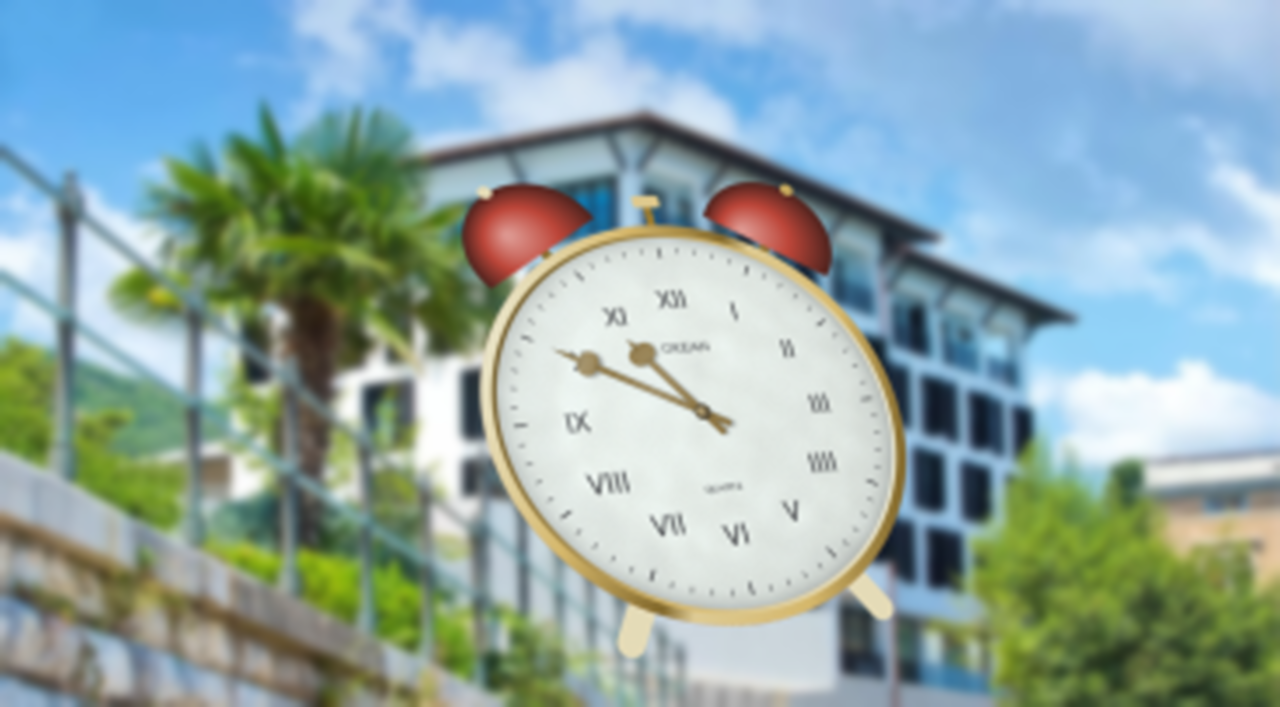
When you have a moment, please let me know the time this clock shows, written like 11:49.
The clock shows 10:50
